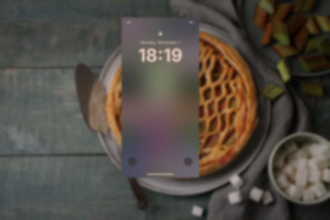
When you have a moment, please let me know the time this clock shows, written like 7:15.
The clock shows 18:19
